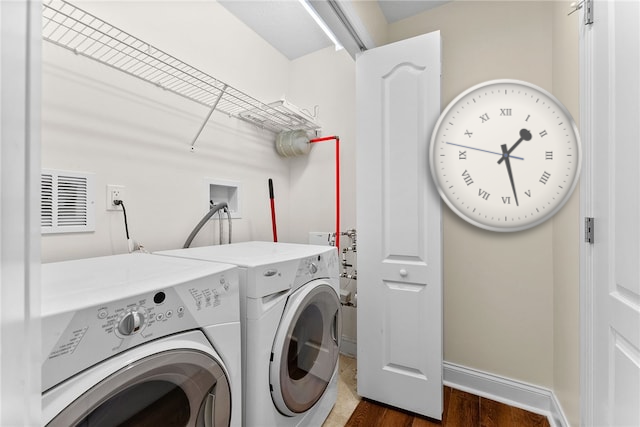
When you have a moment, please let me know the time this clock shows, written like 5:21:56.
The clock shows 1:27:47
